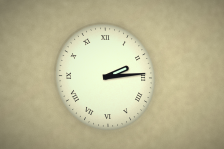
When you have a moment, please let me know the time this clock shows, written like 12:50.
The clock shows 2:14
